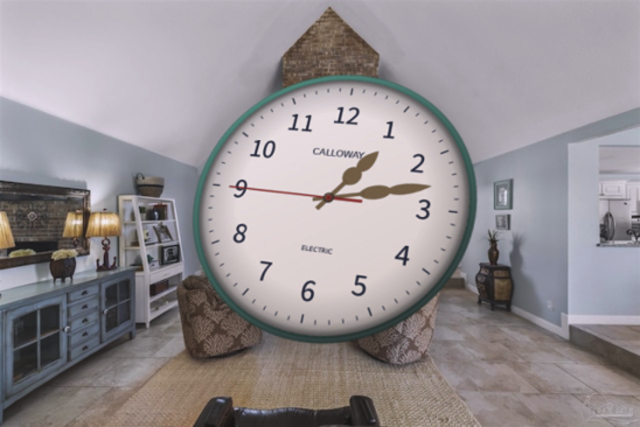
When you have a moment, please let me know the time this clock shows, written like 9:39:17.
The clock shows 1:12:45
